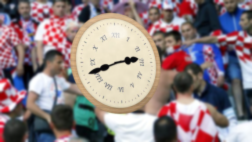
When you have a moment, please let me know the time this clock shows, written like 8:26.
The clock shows 2:42
